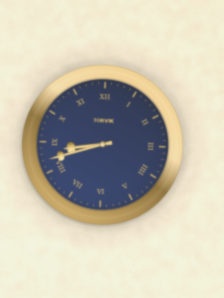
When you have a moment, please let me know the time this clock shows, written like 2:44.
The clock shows 8:42
